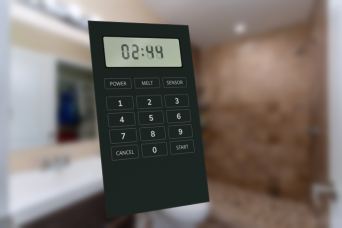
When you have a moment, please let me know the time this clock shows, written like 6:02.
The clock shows 2:44
